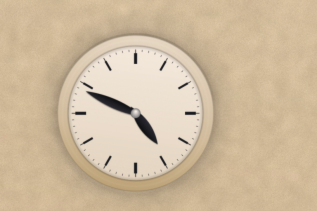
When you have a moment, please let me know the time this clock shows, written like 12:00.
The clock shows 4:49
